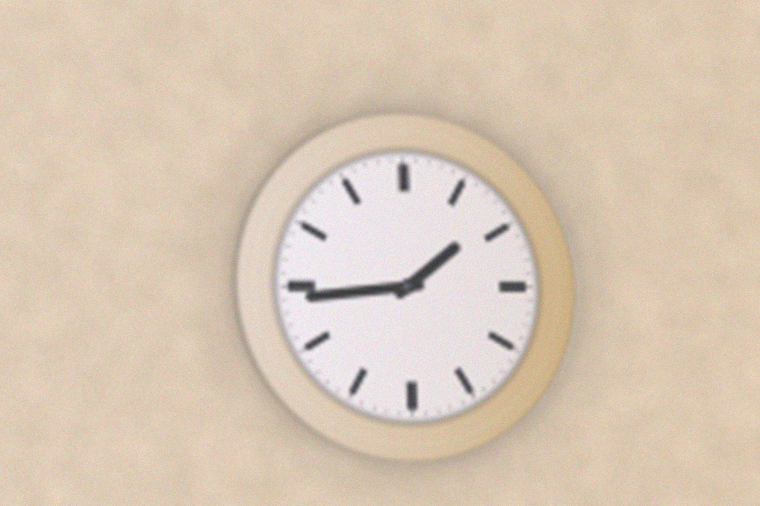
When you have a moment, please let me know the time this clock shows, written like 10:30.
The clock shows 1:44
